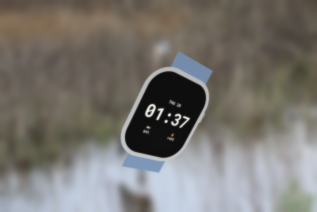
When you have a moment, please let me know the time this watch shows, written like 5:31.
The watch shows 1:37
